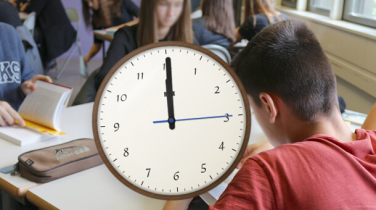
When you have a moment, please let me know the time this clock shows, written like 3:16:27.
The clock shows 12:00:15
